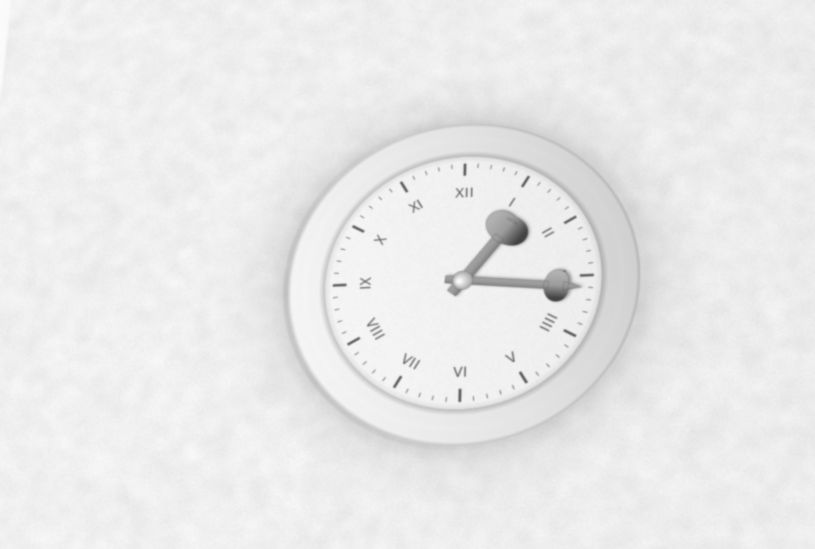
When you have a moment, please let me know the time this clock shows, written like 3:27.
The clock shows 1:16
